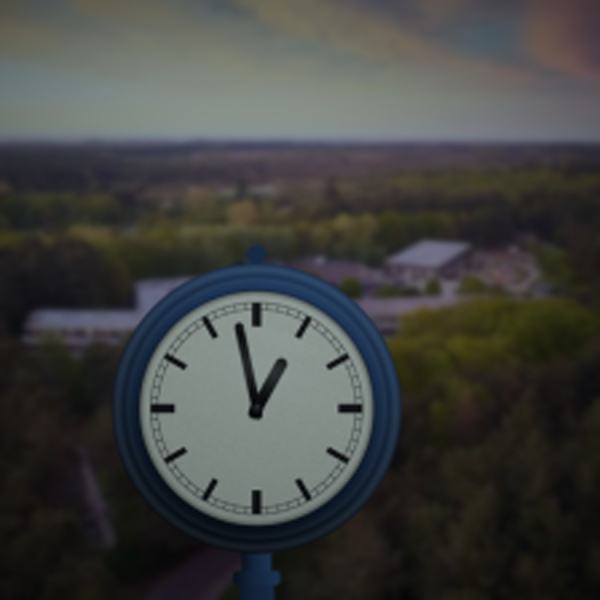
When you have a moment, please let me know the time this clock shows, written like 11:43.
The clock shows 12:58
